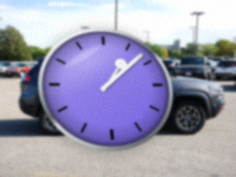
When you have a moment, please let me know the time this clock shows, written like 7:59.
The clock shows 1:08
